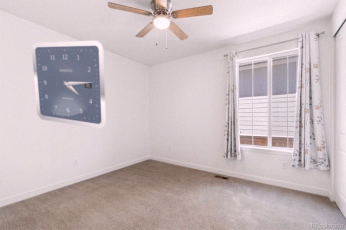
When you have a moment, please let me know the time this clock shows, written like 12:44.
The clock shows 4:14
